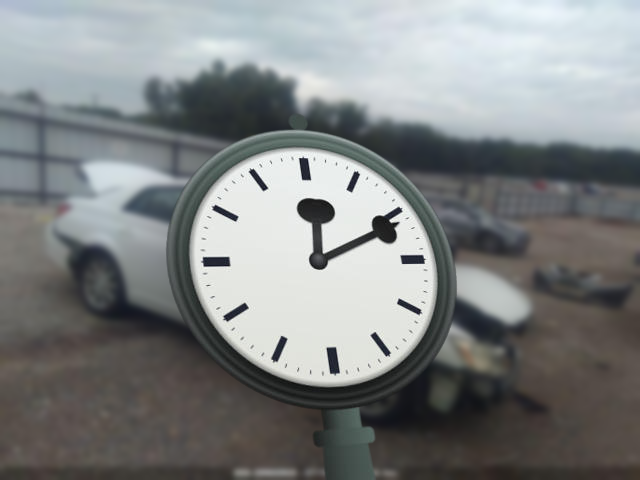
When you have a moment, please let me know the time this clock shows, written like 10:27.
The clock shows 12:11
